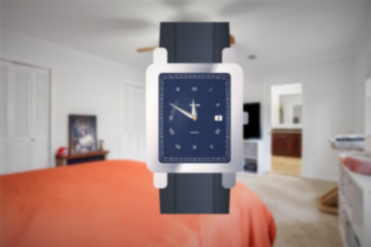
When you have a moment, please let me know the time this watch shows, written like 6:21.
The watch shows 11:50
